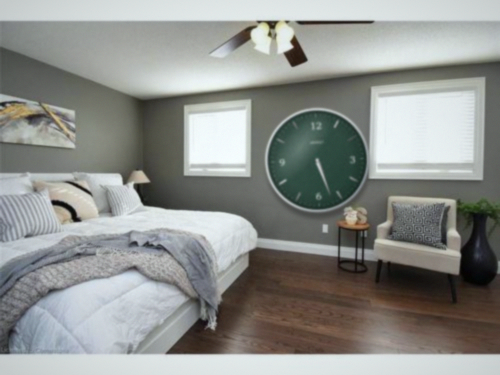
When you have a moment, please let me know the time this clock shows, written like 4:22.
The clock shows 5:27
